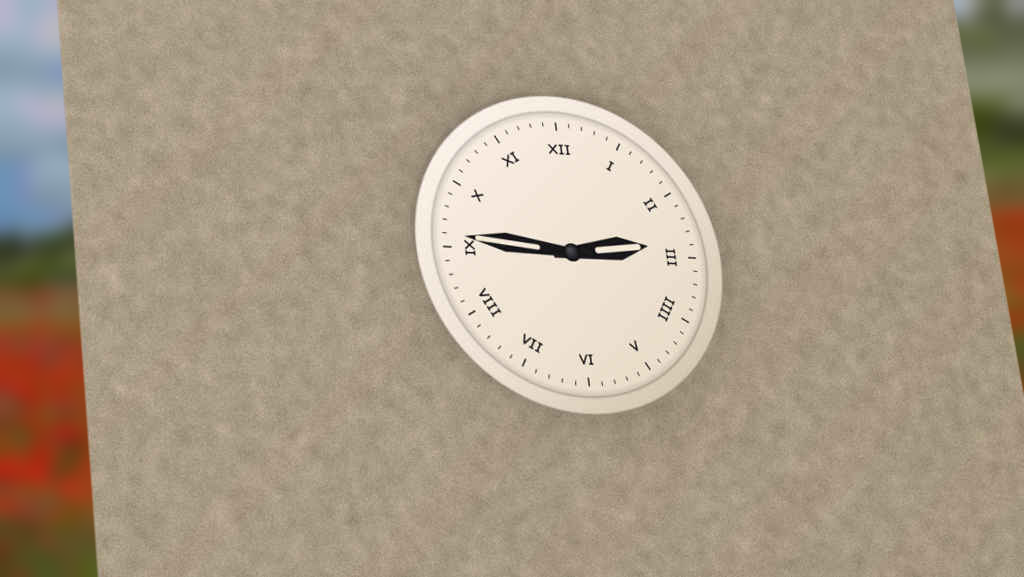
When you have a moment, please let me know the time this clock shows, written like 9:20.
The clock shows 2:46
